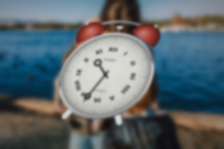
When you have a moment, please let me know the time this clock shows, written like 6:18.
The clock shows 10:34
